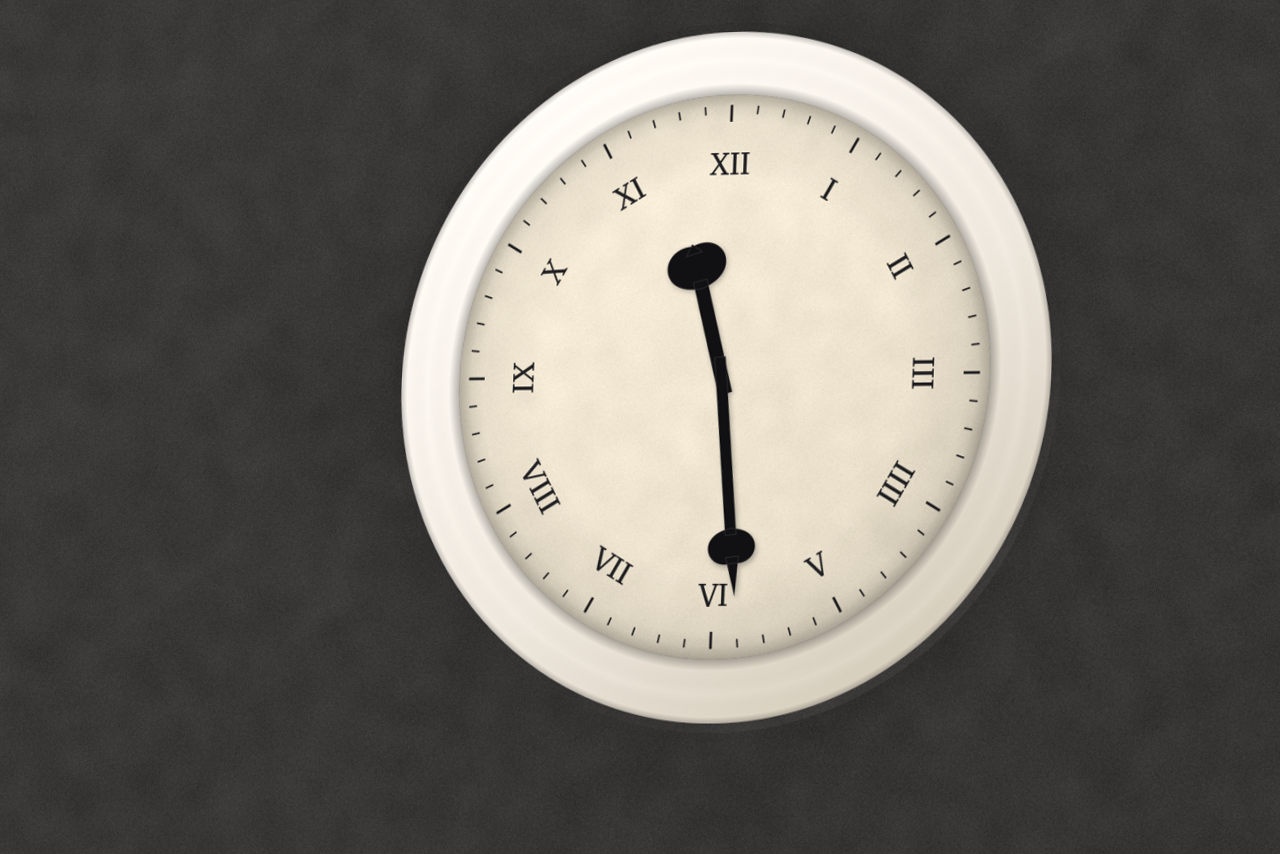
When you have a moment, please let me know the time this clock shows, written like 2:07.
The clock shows 11:29
